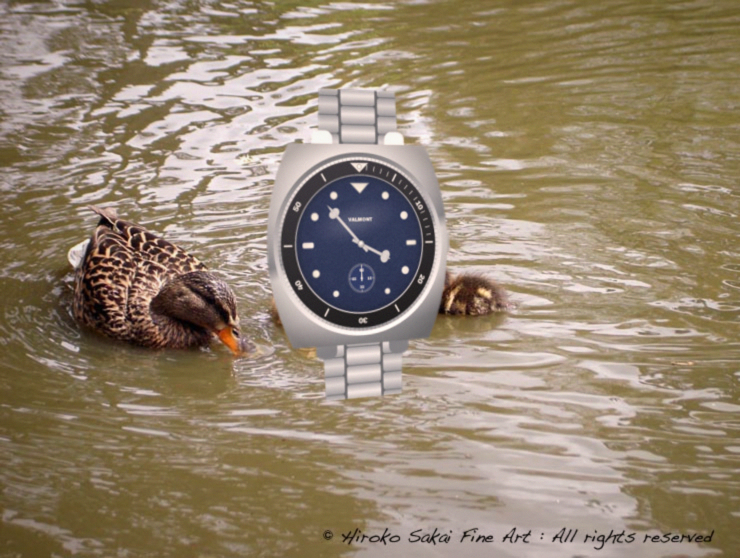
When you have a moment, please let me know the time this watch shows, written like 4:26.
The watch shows 3:53
